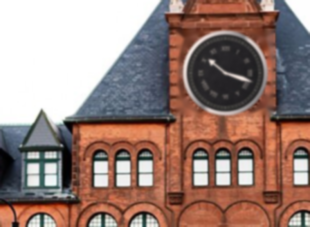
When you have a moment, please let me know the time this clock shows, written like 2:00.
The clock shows 10:18
